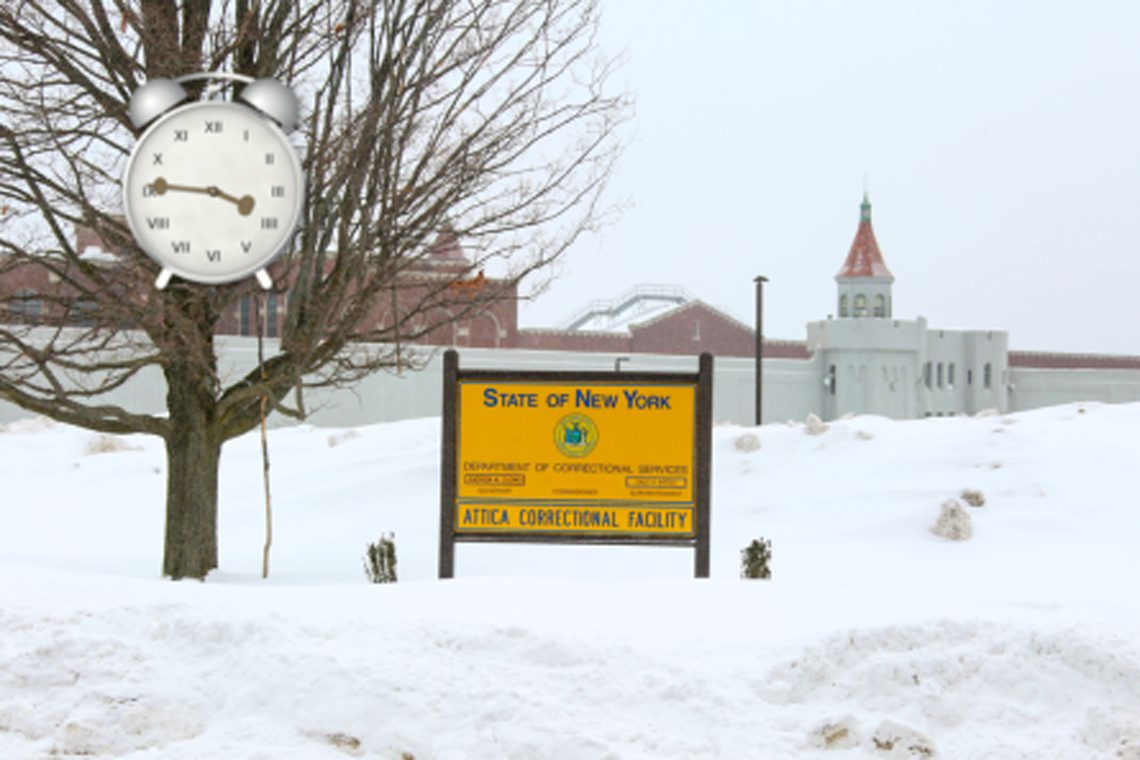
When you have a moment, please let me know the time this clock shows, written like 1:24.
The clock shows 3:46
